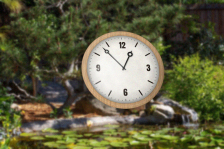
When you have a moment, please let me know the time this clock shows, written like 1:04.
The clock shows 12:53
